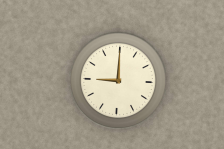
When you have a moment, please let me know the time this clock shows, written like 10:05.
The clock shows 9:00
